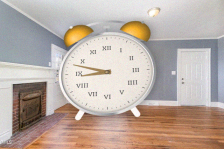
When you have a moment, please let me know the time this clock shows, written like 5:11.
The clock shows 8:48
